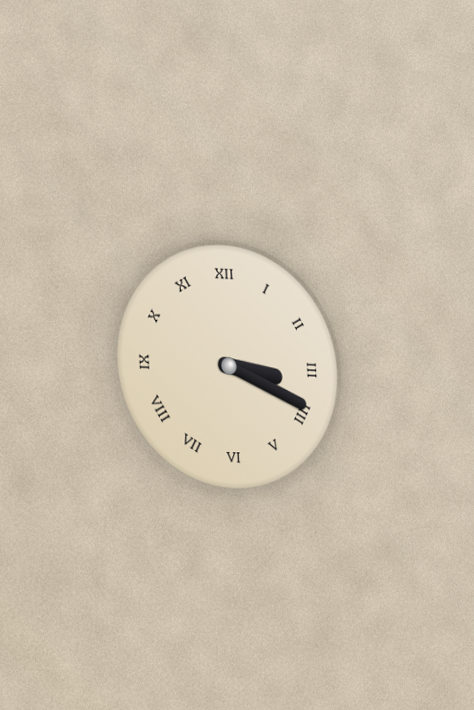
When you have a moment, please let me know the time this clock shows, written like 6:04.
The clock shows 3:19
